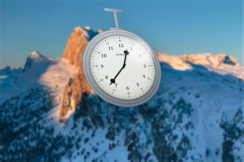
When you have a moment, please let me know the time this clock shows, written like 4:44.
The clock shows 12:37
